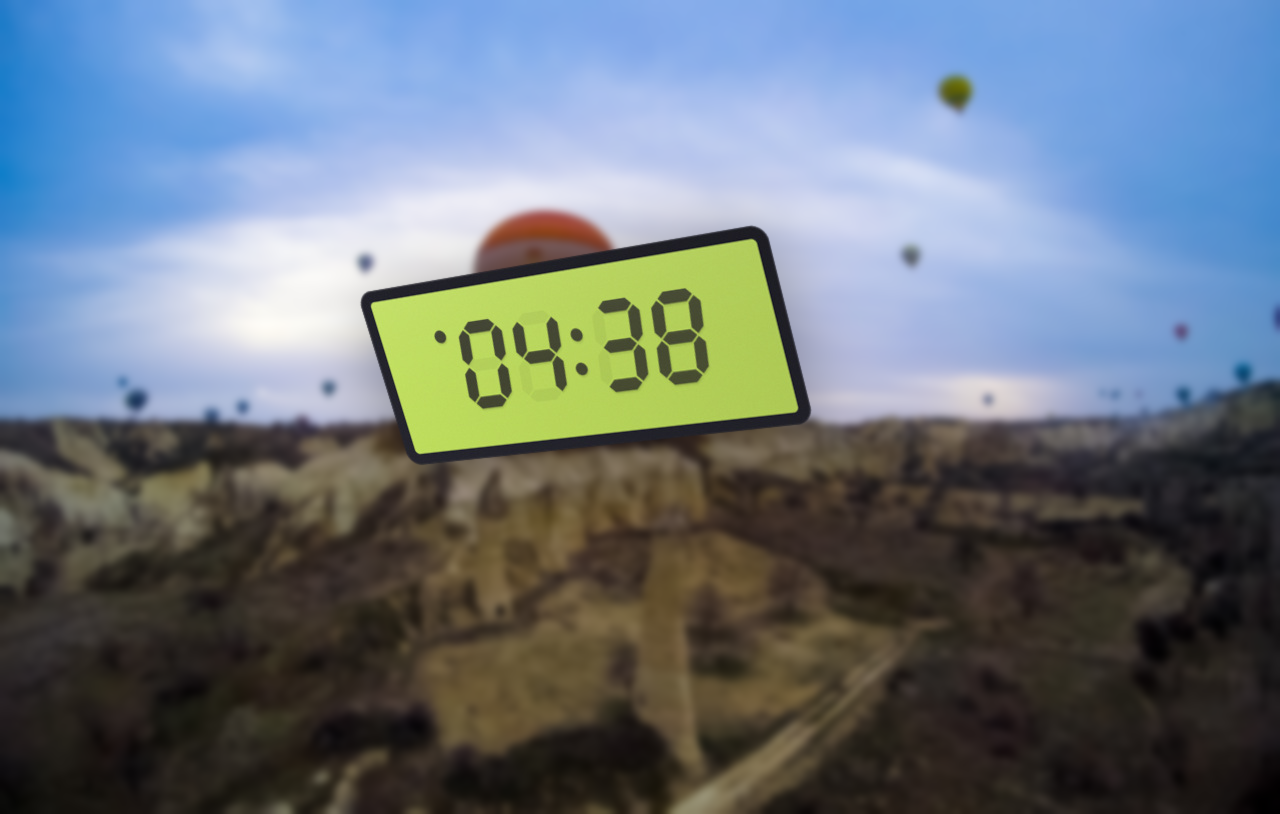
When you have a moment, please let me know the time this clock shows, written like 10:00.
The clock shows 4:38
